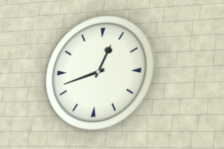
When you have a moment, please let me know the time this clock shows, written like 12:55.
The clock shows 12:42
